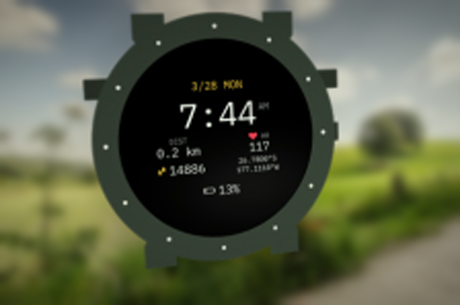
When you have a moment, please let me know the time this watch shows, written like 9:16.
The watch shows 7:44
